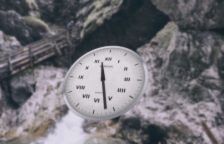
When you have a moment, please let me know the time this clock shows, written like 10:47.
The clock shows 11:27
